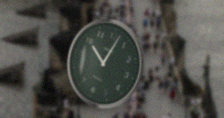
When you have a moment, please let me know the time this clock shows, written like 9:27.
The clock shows 10:02
